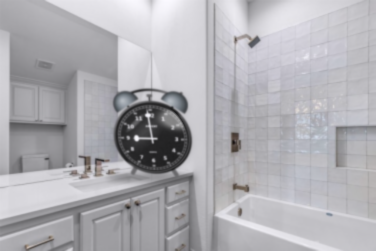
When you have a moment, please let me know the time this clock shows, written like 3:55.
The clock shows 8:59
